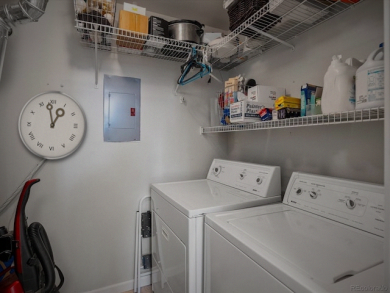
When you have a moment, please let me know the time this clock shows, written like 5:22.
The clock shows 12:58
